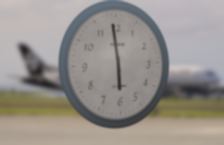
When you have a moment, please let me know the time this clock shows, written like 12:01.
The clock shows 5:59
